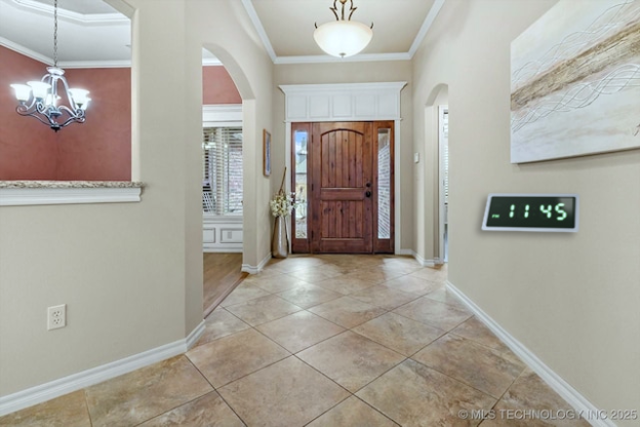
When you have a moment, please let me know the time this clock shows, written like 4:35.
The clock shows 11:45
